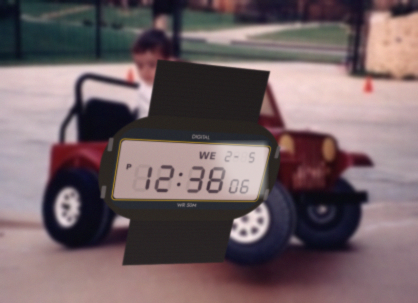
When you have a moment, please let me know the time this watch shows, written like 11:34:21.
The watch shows 12:38:06
